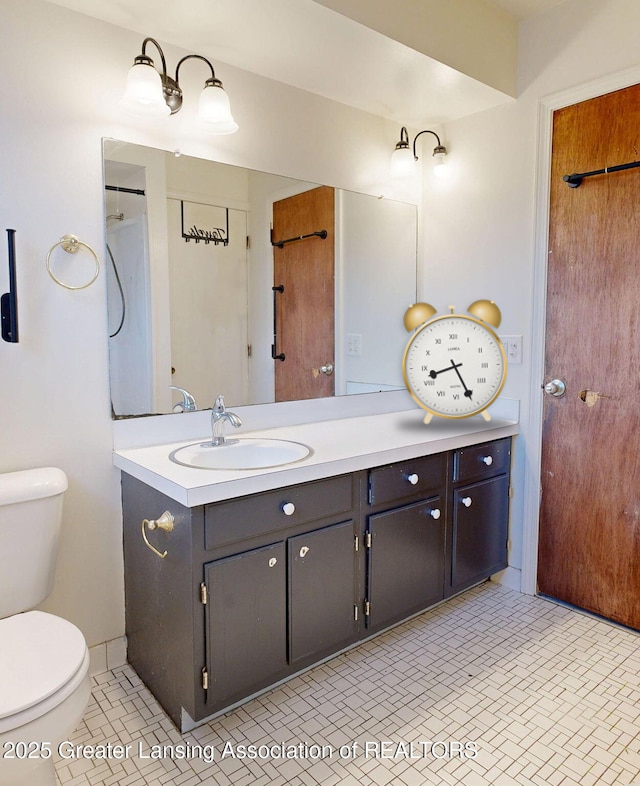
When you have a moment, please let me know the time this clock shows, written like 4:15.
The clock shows 8:26
